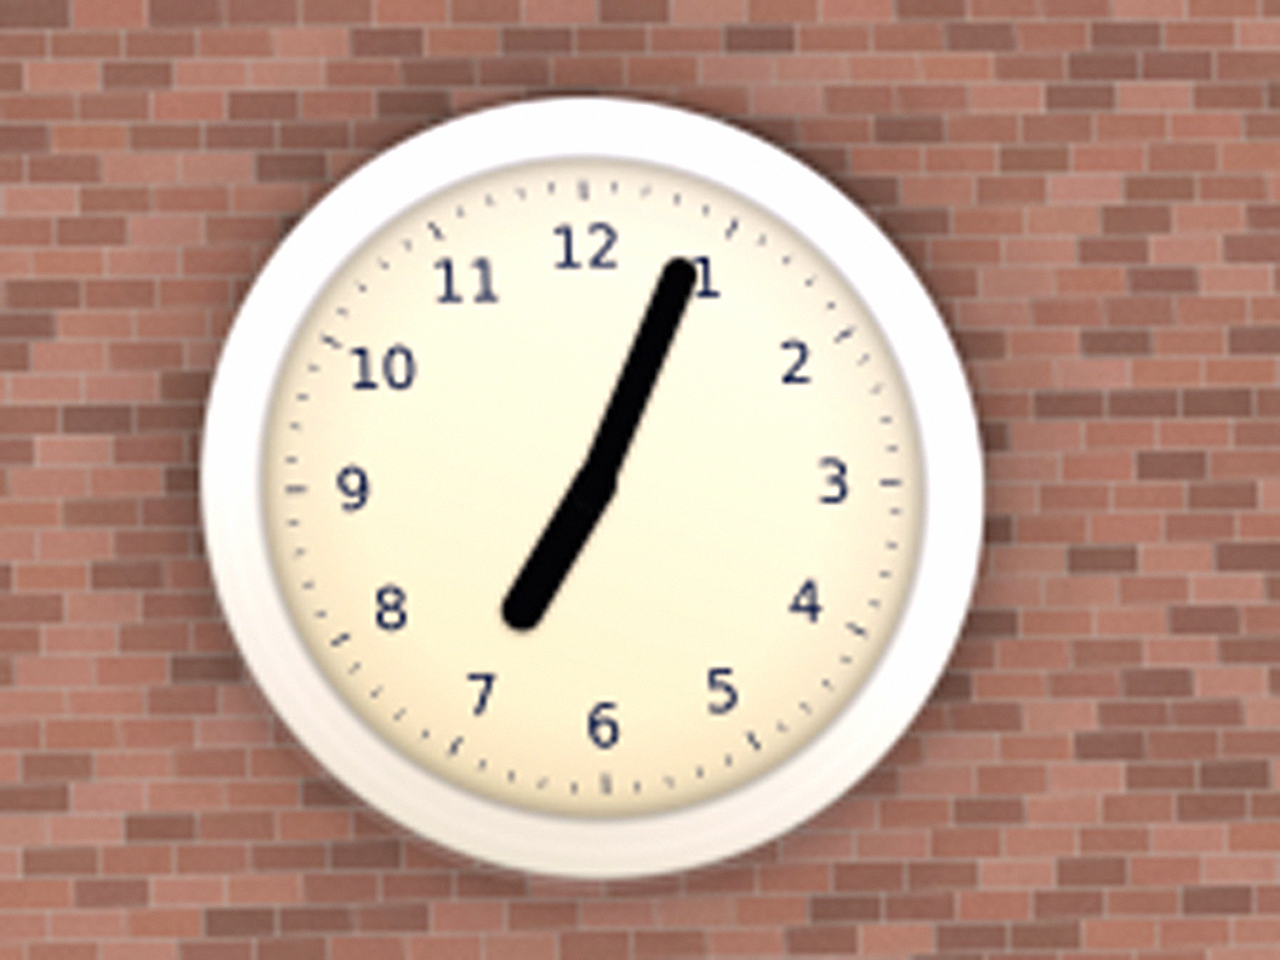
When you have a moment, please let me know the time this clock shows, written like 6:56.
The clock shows 7:04
